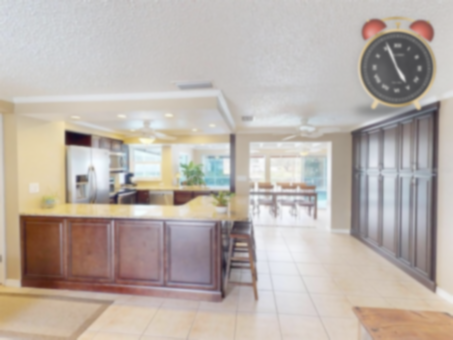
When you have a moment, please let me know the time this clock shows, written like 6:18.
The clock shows 4:56
